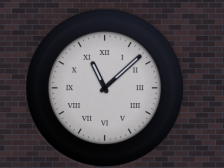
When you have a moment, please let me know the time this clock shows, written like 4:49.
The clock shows 11:08
